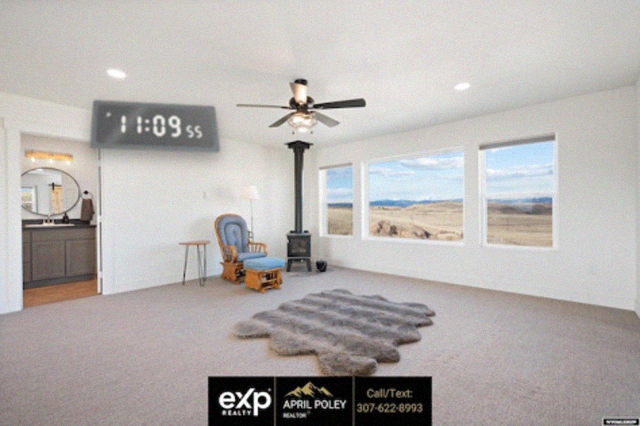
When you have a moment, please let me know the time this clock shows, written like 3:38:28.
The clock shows 11:09:55
